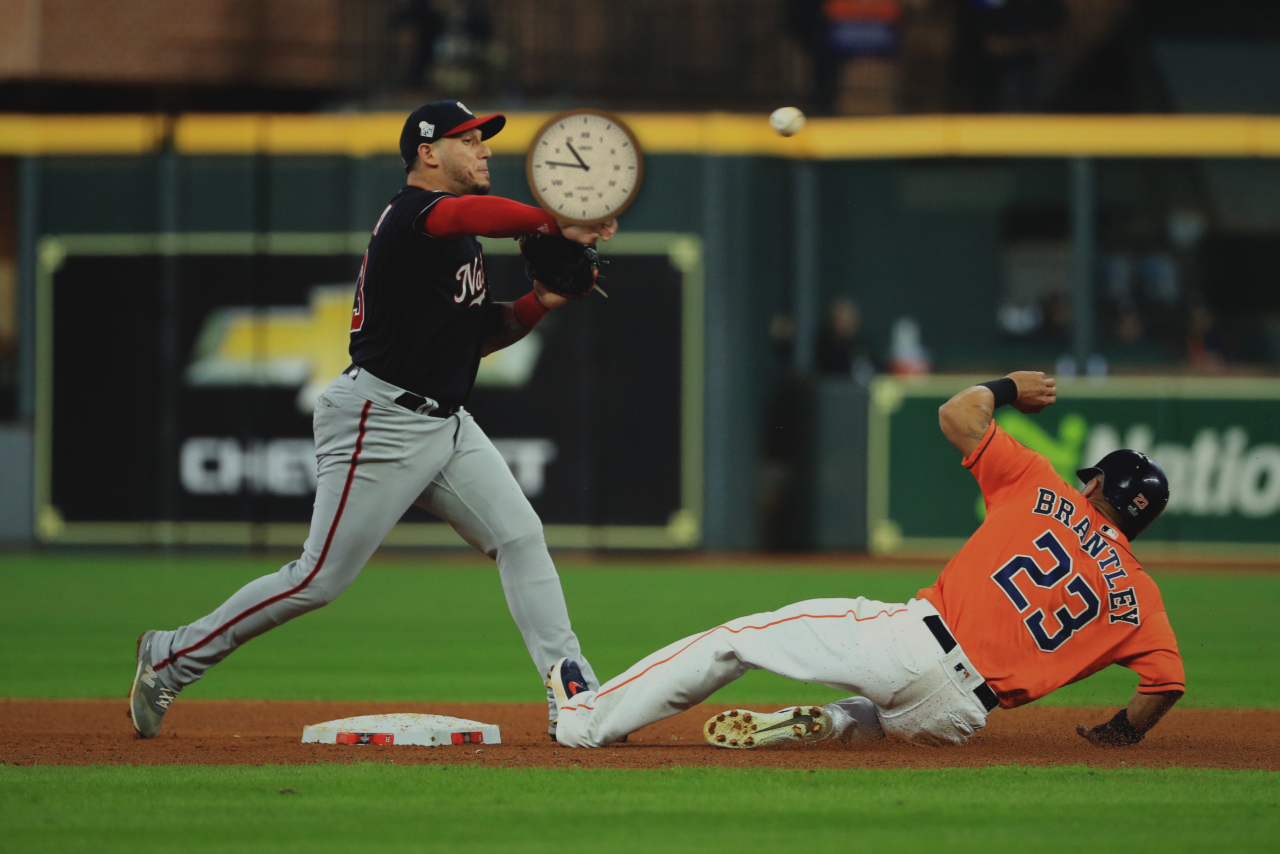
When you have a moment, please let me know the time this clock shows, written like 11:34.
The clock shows 10:46
